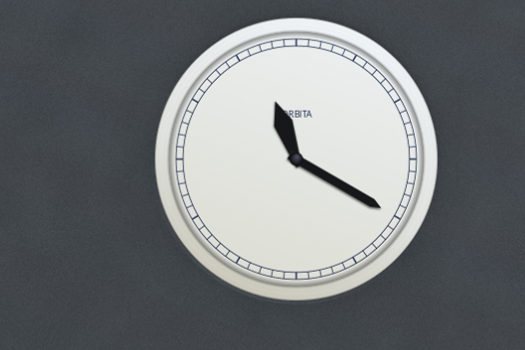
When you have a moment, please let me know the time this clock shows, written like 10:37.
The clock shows 11:20
